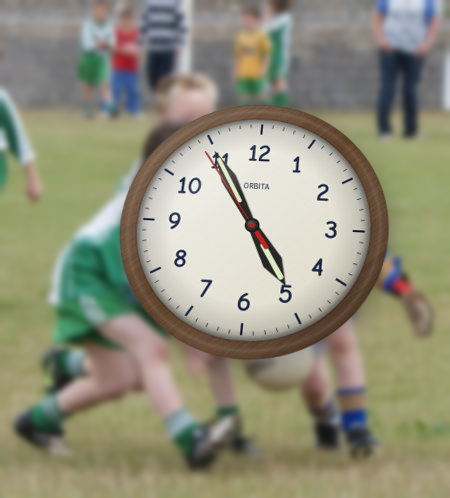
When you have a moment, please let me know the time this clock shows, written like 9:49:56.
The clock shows 4:54:54
